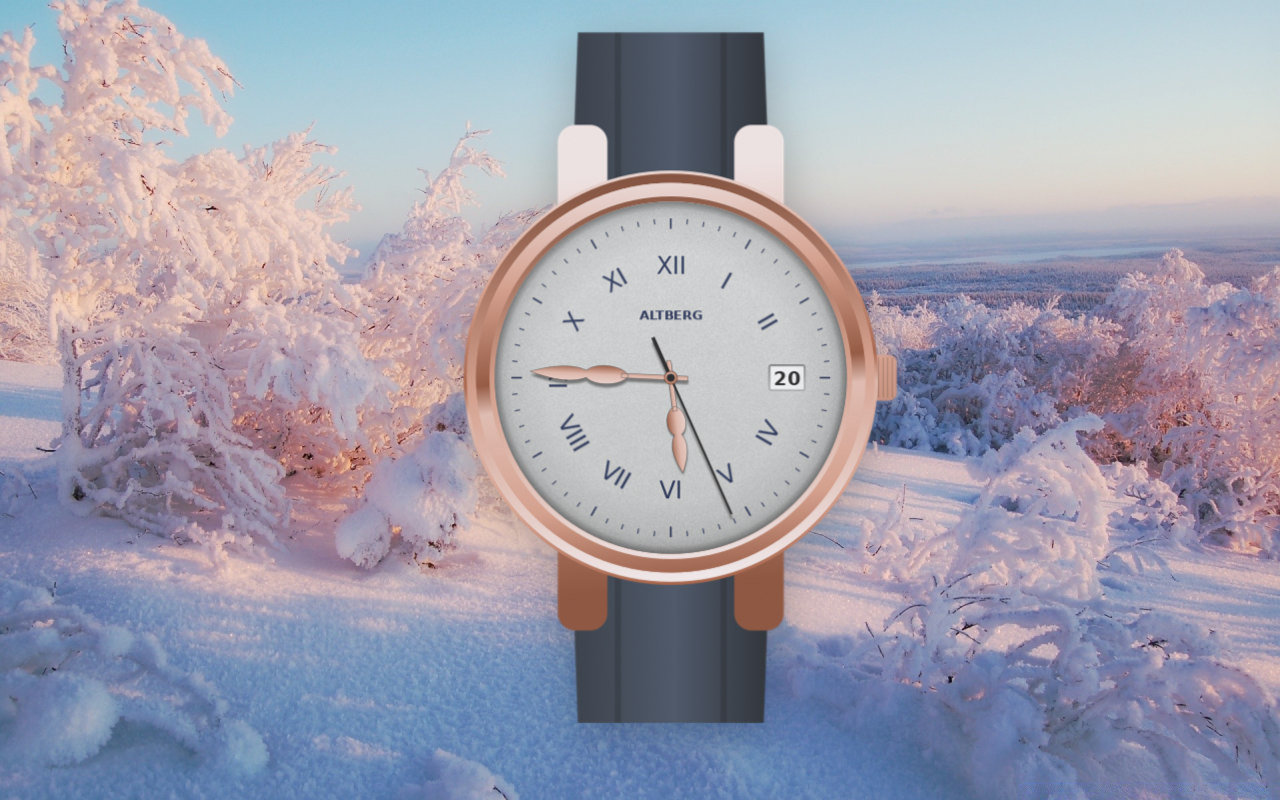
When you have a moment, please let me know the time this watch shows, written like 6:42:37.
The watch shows 5:45:26
